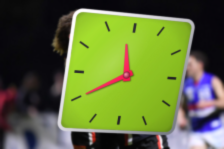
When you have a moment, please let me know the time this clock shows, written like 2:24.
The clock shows 11:40
